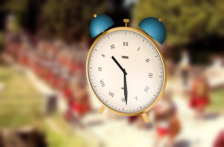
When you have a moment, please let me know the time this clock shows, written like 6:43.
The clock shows 10:29
